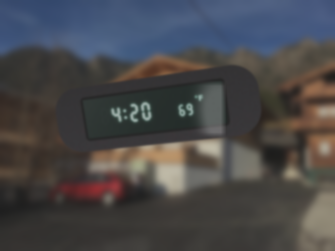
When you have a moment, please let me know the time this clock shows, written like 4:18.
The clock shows 4:20
